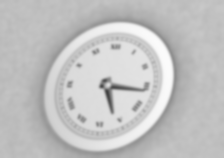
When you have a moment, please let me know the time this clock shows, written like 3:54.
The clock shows 5:16
